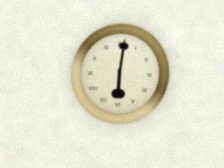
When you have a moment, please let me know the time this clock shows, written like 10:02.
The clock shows 6:01
